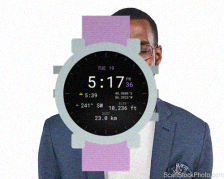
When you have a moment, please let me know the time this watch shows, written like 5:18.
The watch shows 5:17
